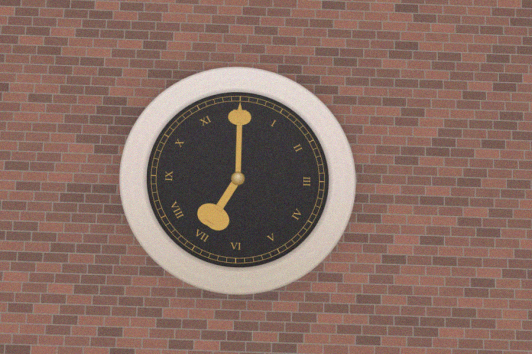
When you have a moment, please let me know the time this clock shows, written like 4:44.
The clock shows 7:00
